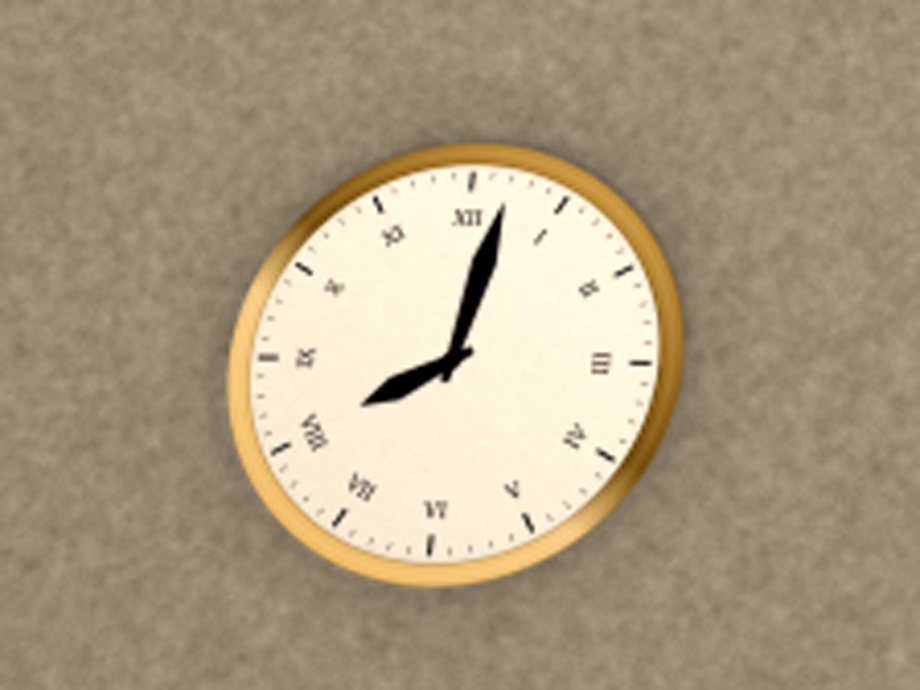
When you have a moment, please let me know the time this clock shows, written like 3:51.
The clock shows 8:02
